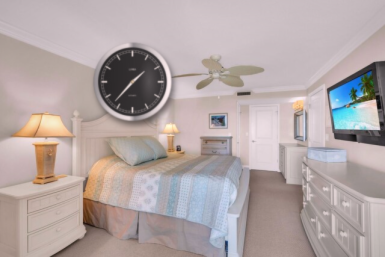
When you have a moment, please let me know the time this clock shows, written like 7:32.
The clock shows 1:37
